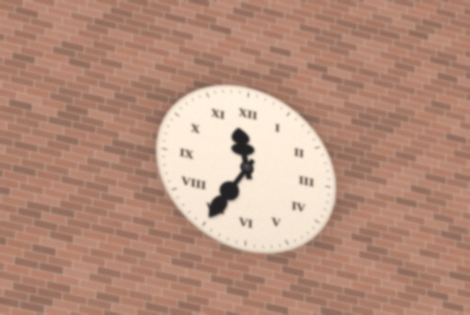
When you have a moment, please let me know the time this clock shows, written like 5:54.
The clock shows 11:35
